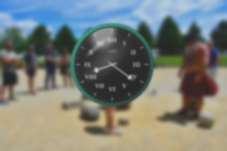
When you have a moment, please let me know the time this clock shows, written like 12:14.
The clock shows 8:21
